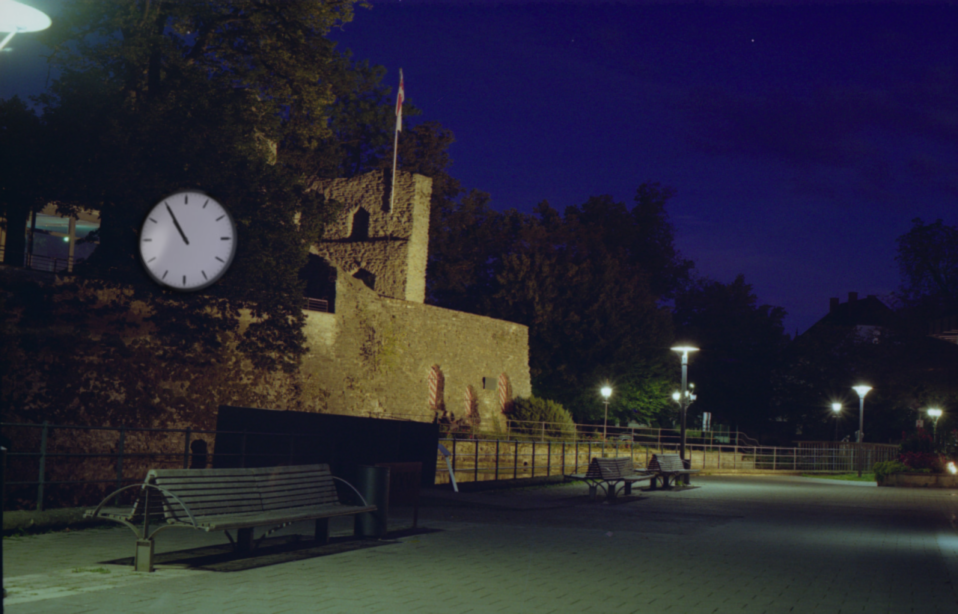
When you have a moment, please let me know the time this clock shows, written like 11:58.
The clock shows 10:55
